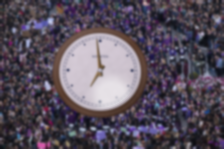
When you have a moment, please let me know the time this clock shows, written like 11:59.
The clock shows 6:59
